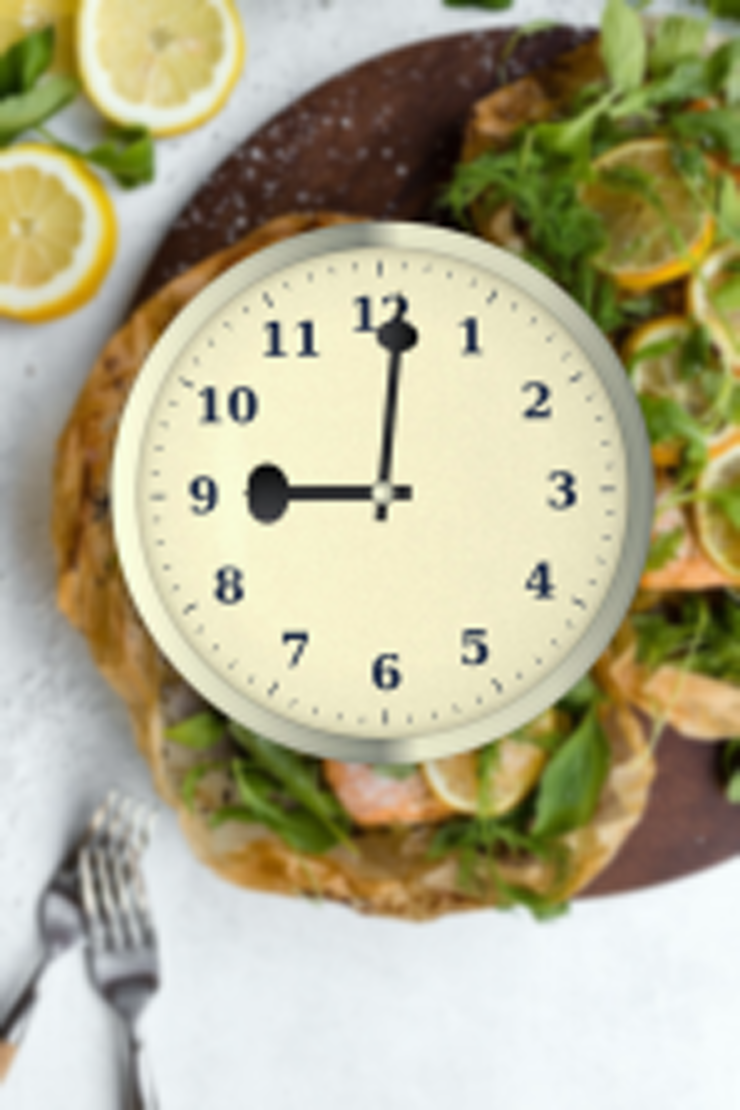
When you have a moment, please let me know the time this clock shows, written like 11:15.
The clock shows 9:01
